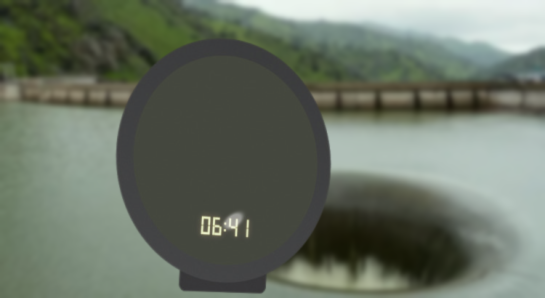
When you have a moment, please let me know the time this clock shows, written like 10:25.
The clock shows 6:41
